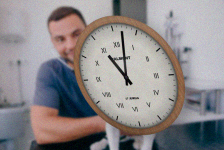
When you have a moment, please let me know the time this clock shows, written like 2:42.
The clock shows 11:02
